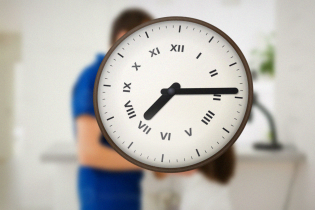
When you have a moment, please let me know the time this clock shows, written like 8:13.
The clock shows 7:14
